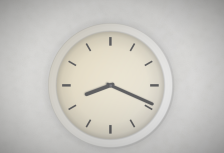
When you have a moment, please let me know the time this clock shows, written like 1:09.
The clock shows 8:19
